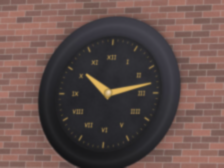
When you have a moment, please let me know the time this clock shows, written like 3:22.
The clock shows 10:13
